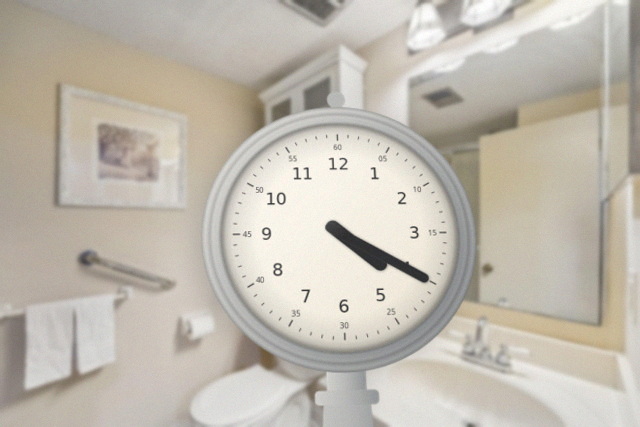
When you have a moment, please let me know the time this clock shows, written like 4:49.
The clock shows 4:20
